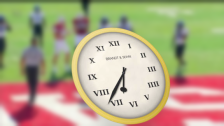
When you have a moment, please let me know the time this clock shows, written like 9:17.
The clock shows 6:37
